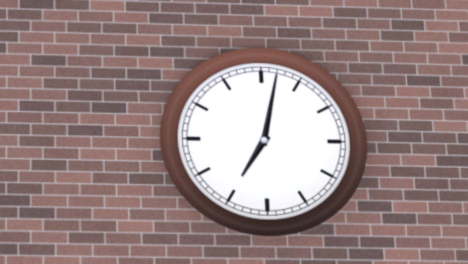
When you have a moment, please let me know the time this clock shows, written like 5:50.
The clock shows 7:02
